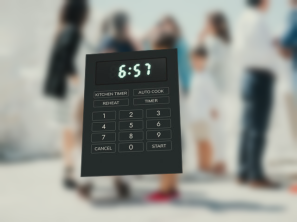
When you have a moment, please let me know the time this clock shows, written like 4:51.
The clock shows 6:57
